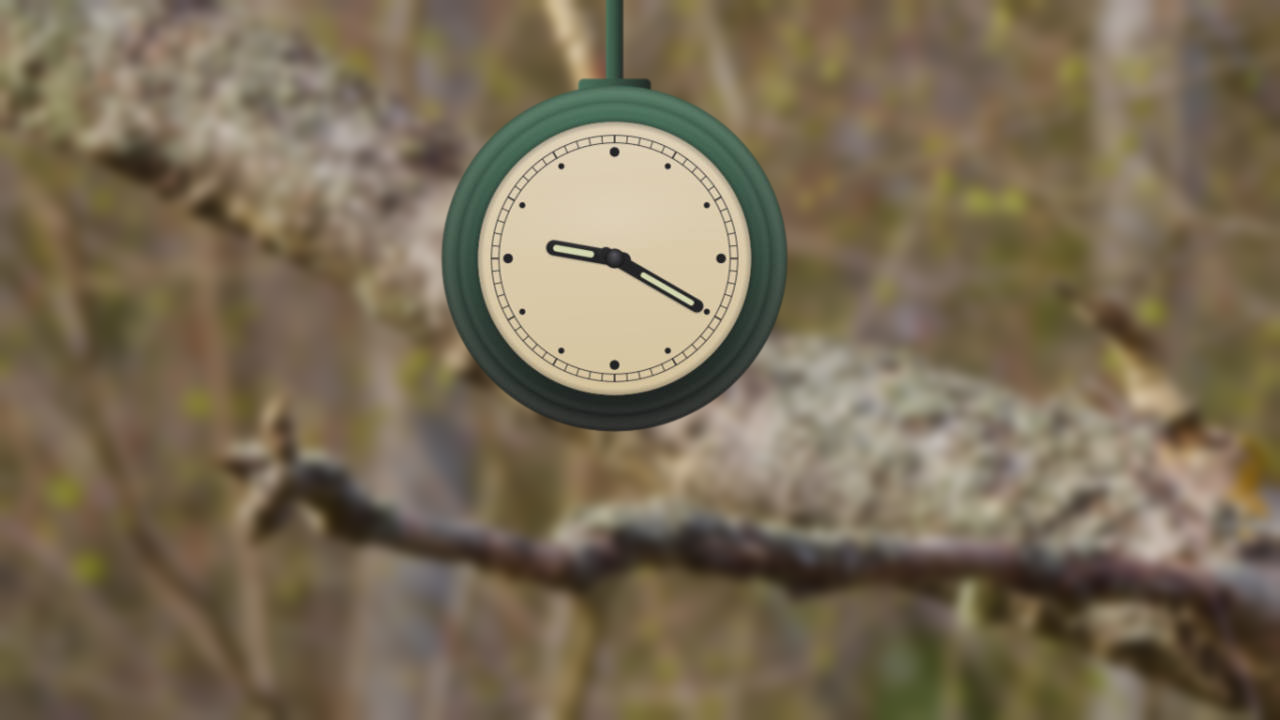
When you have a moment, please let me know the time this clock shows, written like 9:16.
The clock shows 9:20
